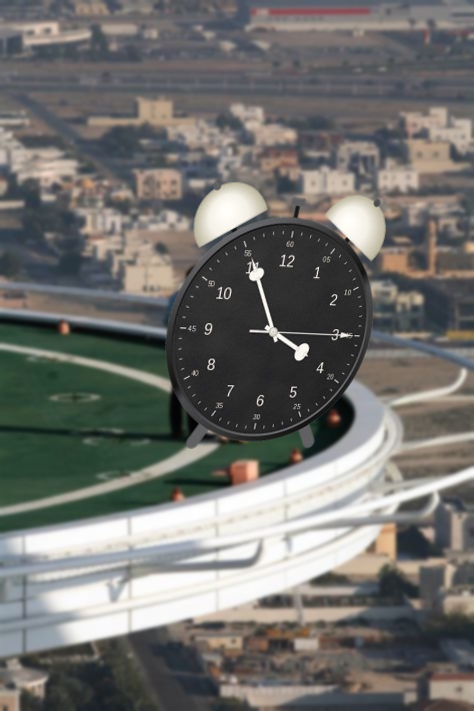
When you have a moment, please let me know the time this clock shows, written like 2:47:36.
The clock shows 3:55:15
